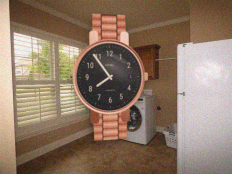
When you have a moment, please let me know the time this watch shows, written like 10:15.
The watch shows 7:54
